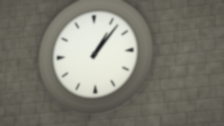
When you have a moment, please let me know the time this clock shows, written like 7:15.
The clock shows 1:07
